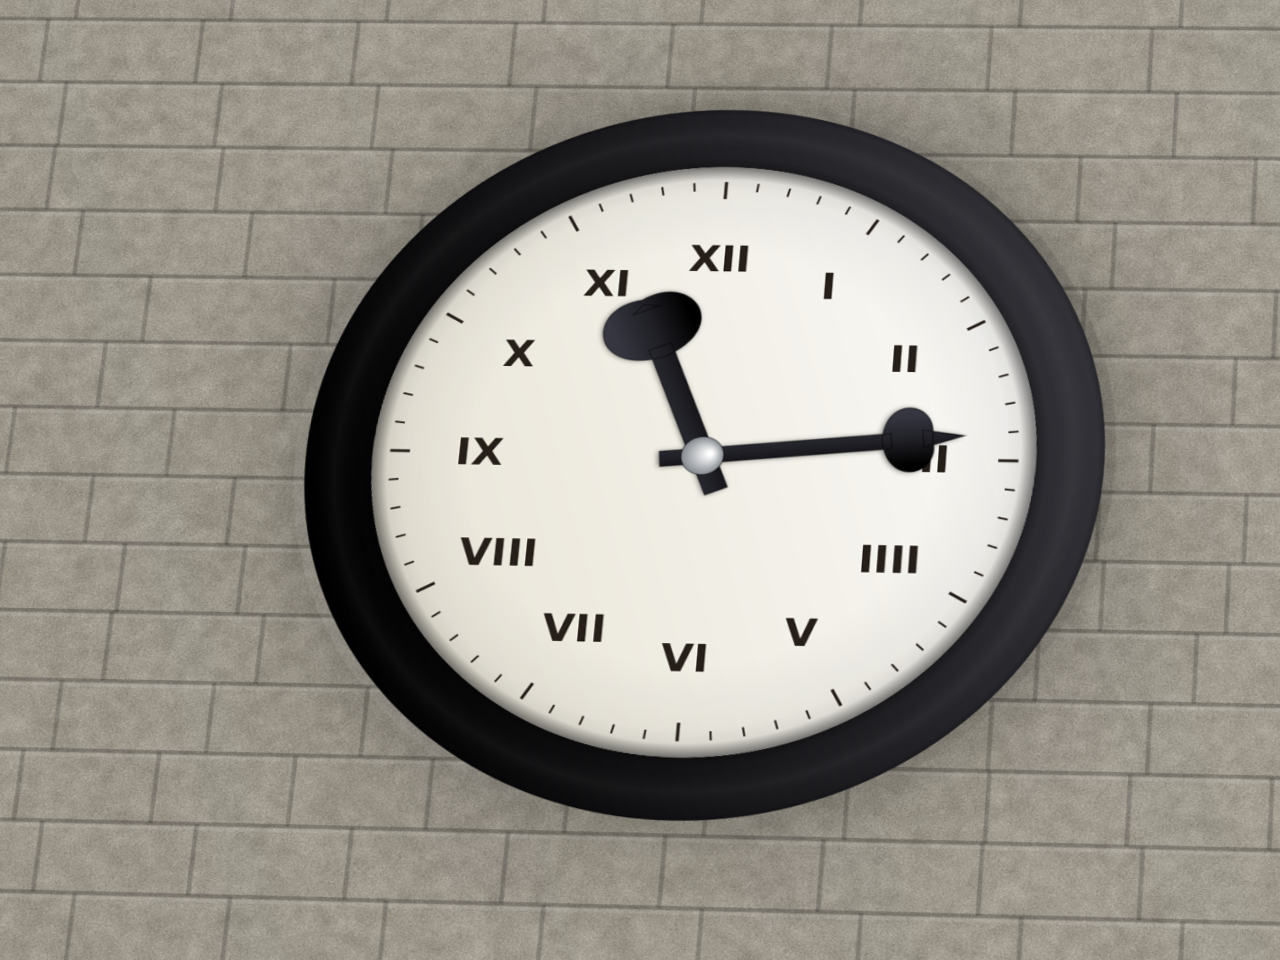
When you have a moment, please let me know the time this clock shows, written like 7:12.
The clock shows 11:14
